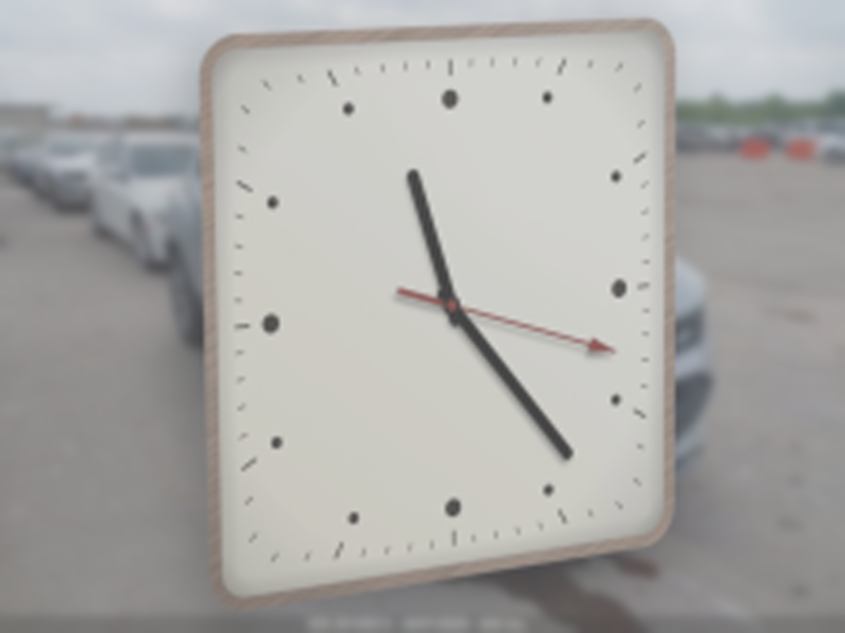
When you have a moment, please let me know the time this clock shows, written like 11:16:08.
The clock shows 11:23:18
